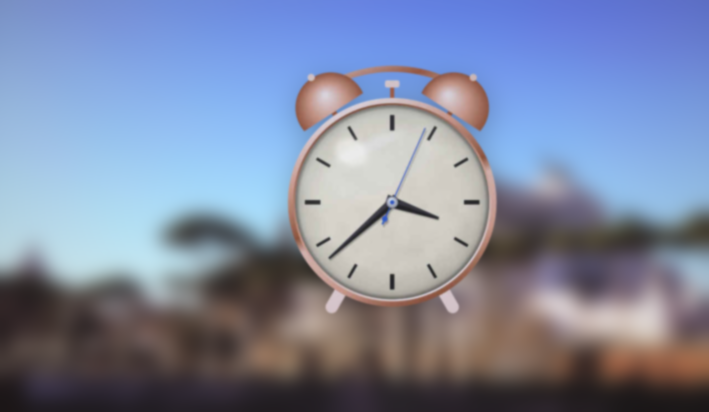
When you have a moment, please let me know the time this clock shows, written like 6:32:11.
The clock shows 3:38:04
